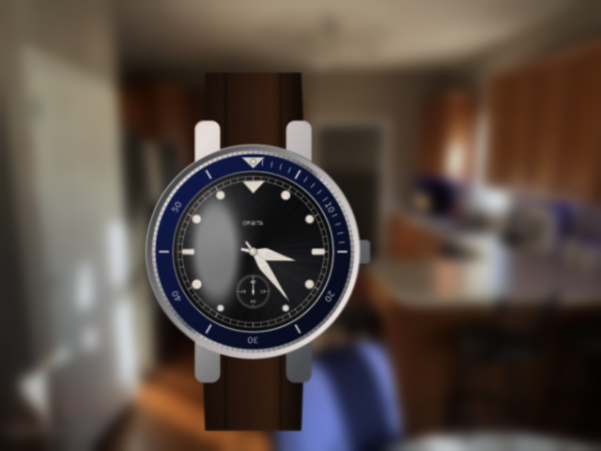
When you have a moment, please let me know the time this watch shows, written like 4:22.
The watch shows 3:24
